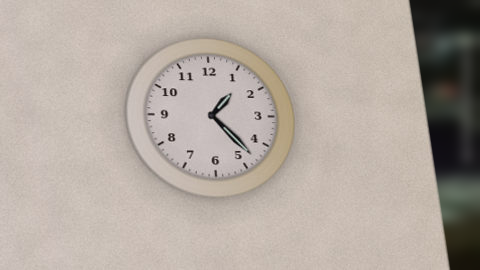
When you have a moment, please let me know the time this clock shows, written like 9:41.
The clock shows 1:23
